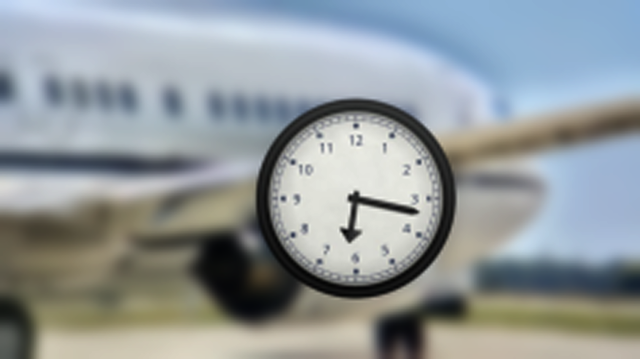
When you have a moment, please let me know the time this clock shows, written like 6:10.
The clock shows 6:17
